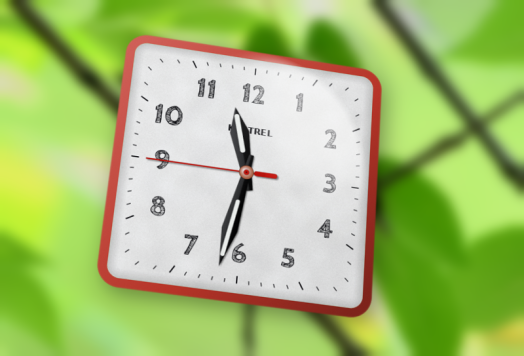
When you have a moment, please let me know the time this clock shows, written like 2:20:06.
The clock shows 11:31:45
